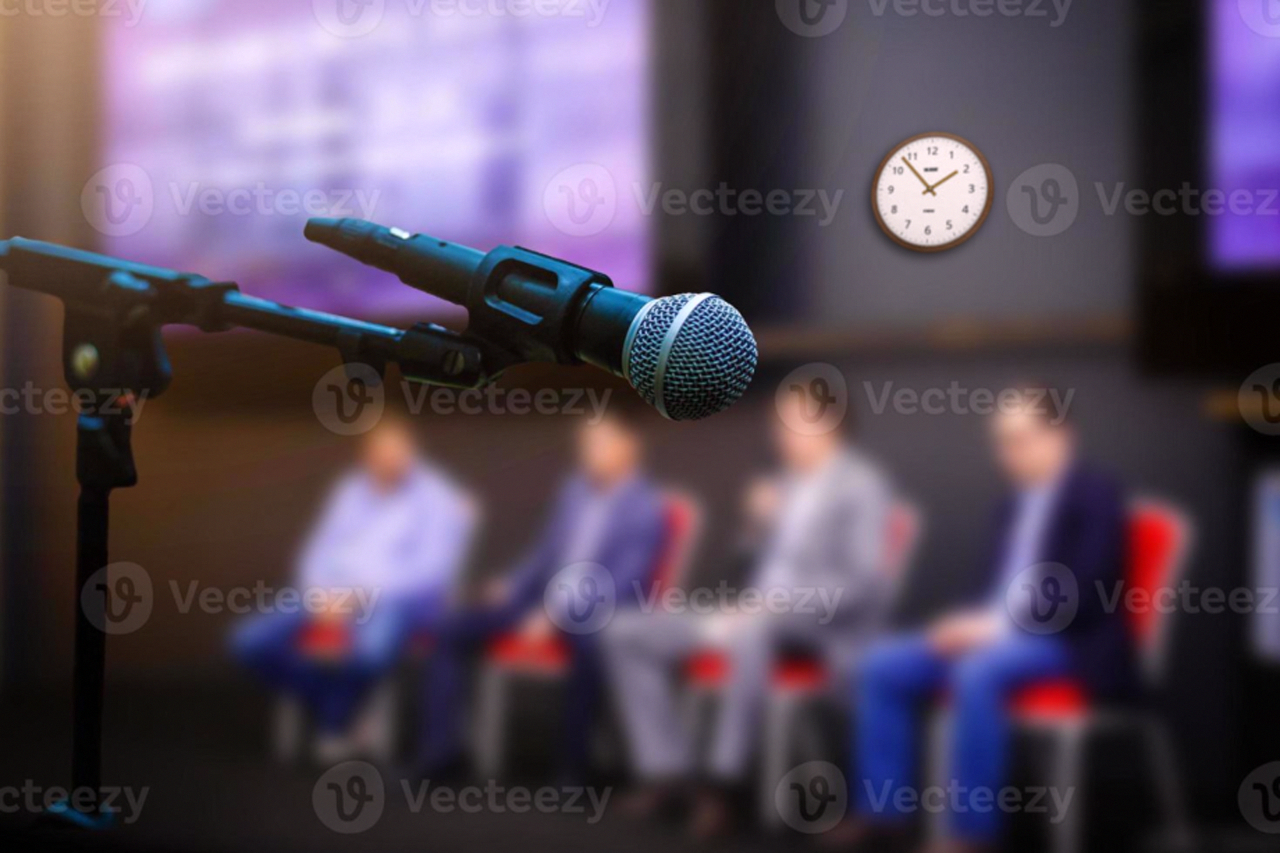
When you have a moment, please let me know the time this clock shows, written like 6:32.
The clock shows 1:53
